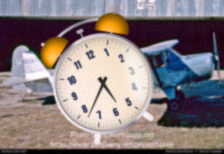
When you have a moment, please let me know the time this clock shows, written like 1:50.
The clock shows 5:38
